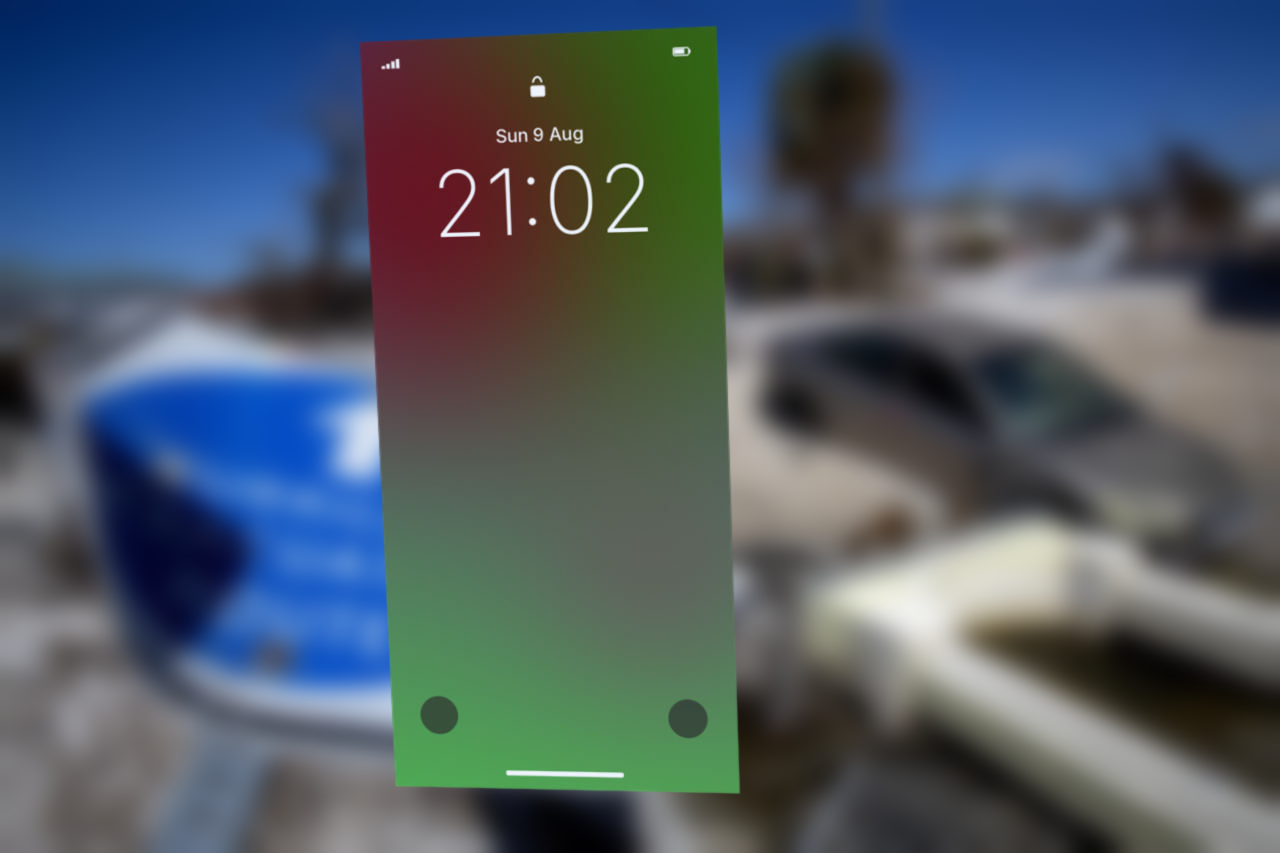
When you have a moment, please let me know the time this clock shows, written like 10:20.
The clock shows 21:02
